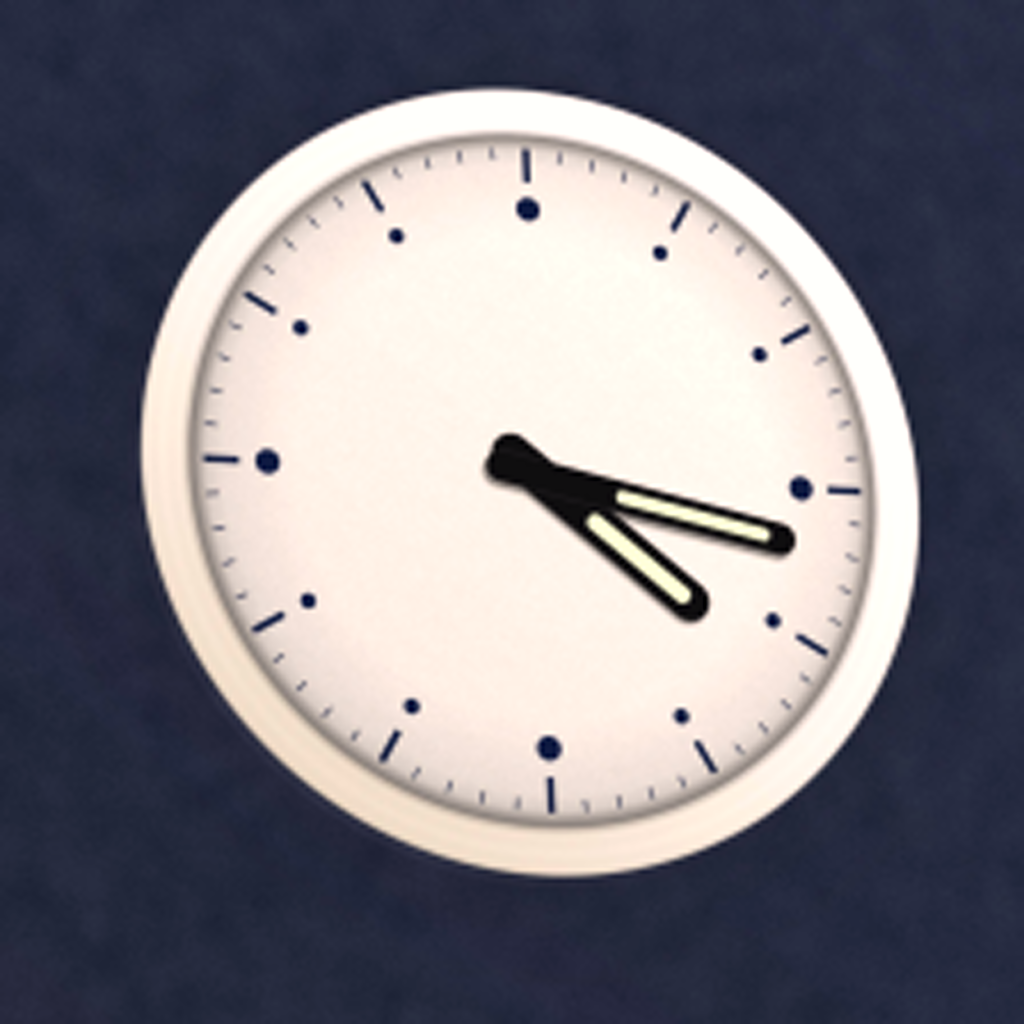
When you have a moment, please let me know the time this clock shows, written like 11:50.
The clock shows 4:17
